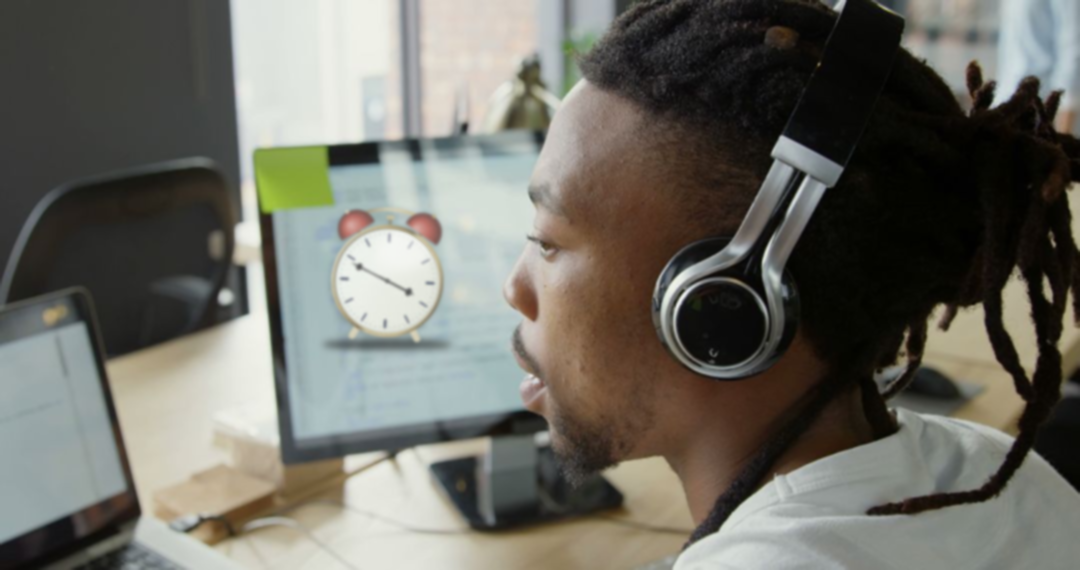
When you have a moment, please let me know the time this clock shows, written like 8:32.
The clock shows 3:49
